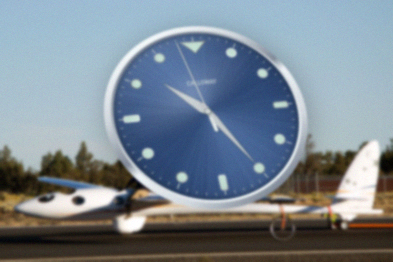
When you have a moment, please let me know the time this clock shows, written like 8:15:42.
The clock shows 10:24:58
